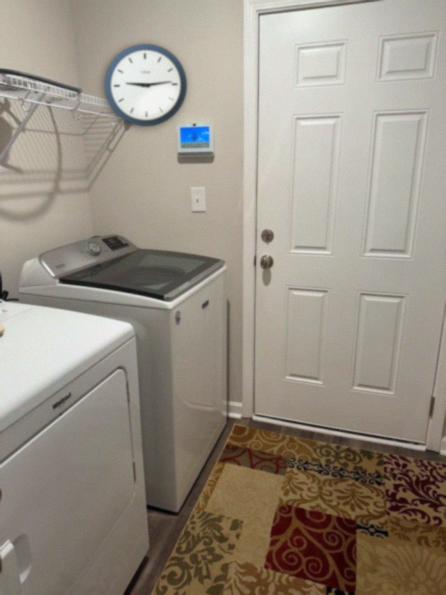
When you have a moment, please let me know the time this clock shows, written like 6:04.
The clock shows 9:14
